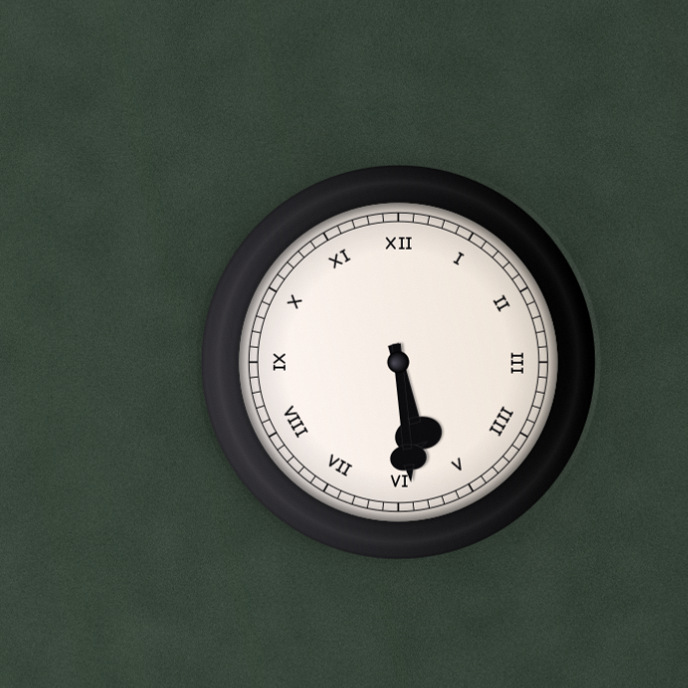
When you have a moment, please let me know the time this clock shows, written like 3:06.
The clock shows 5:29
